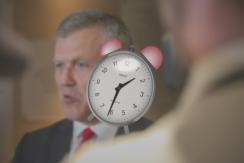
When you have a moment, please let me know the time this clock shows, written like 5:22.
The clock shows 1:31
